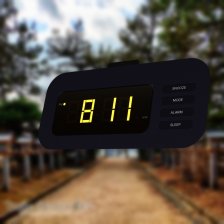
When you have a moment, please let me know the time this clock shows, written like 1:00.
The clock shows 8:11
